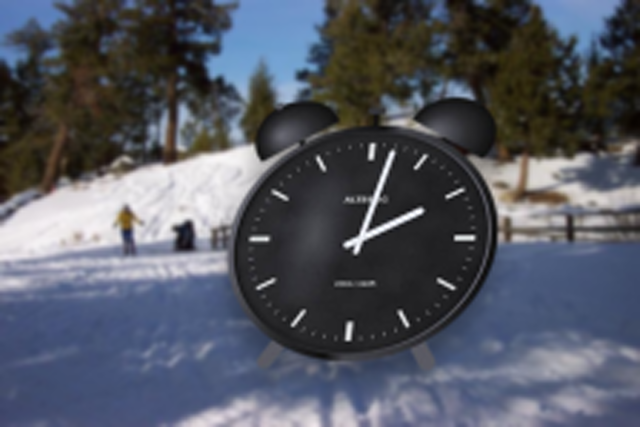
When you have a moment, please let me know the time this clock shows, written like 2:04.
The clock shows 2:02
